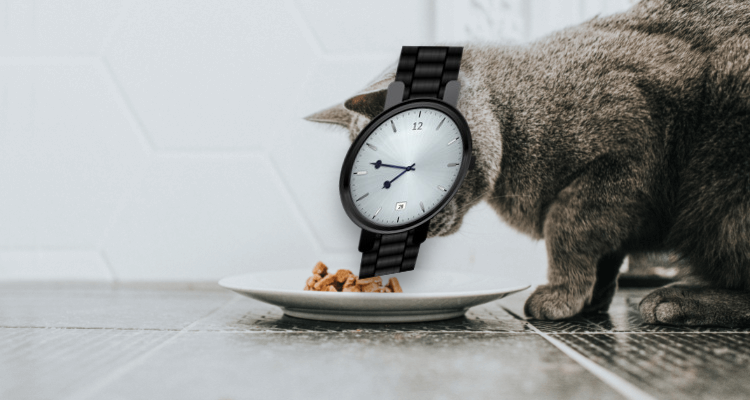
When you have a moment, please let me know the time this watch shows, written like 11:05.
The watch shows 7:47
